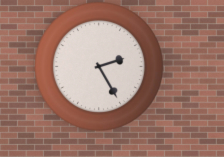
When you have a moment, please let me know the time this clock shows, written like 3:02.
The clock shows 2:25
